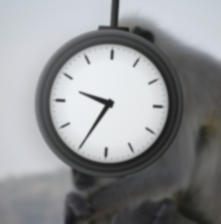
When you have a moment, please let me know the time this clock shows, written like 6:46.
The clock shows 9:35
